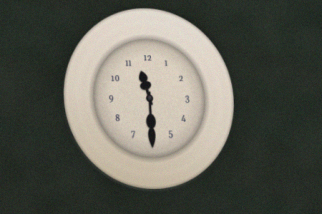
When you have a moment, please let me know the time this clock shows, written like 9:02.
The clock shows 11:30
